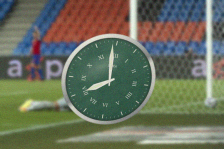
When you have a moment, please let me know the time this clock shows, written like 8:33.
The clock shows 7:59
